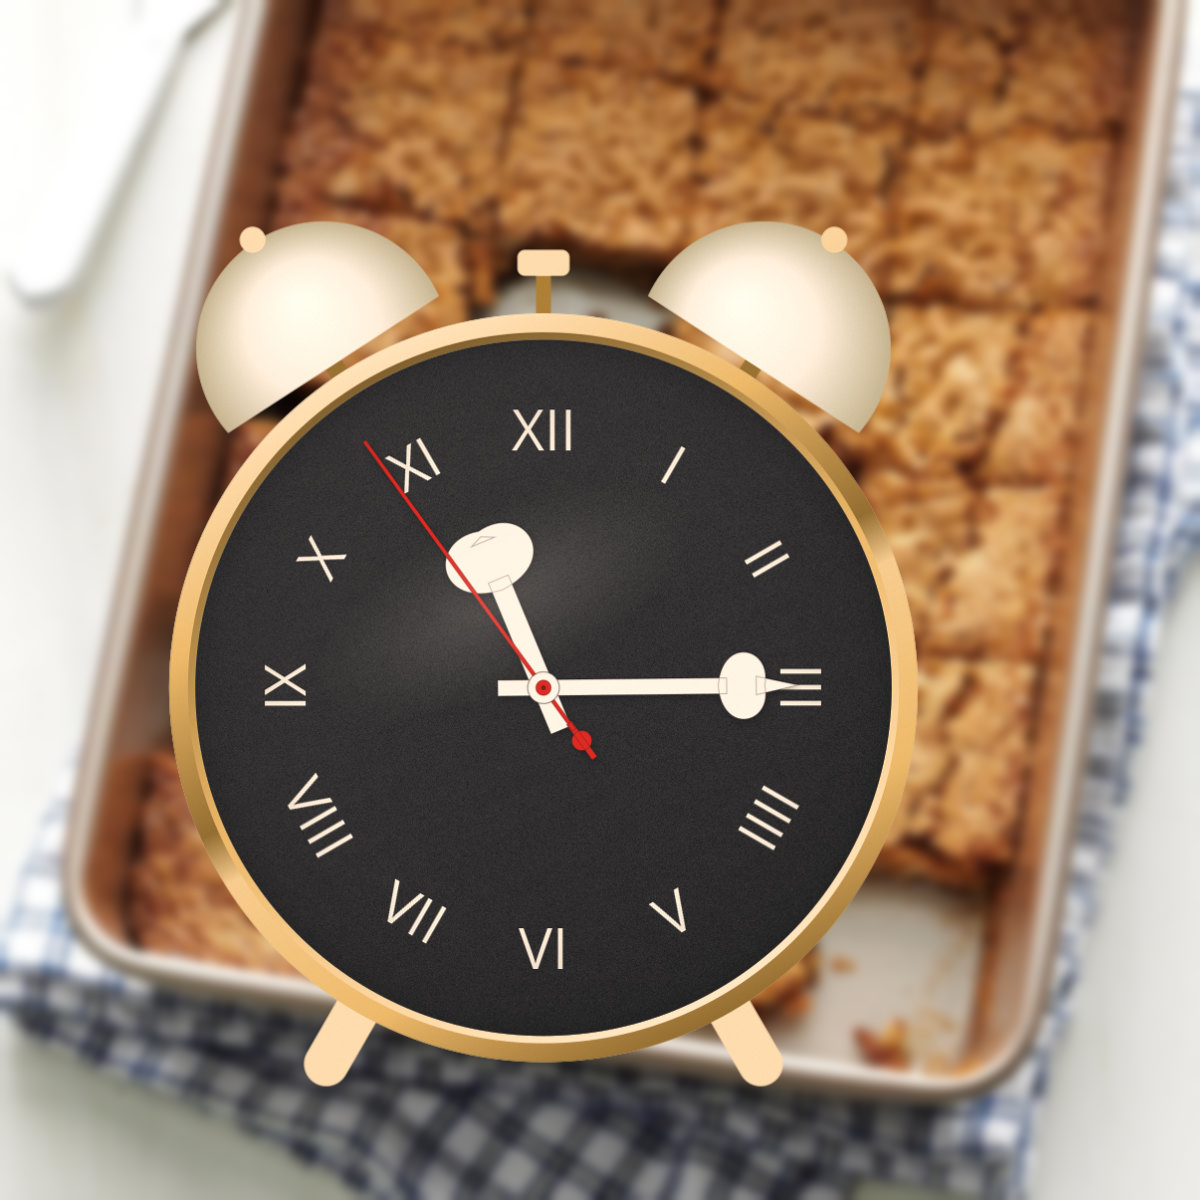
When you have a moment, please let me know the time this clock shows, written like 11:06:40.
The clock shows 11:14:54
